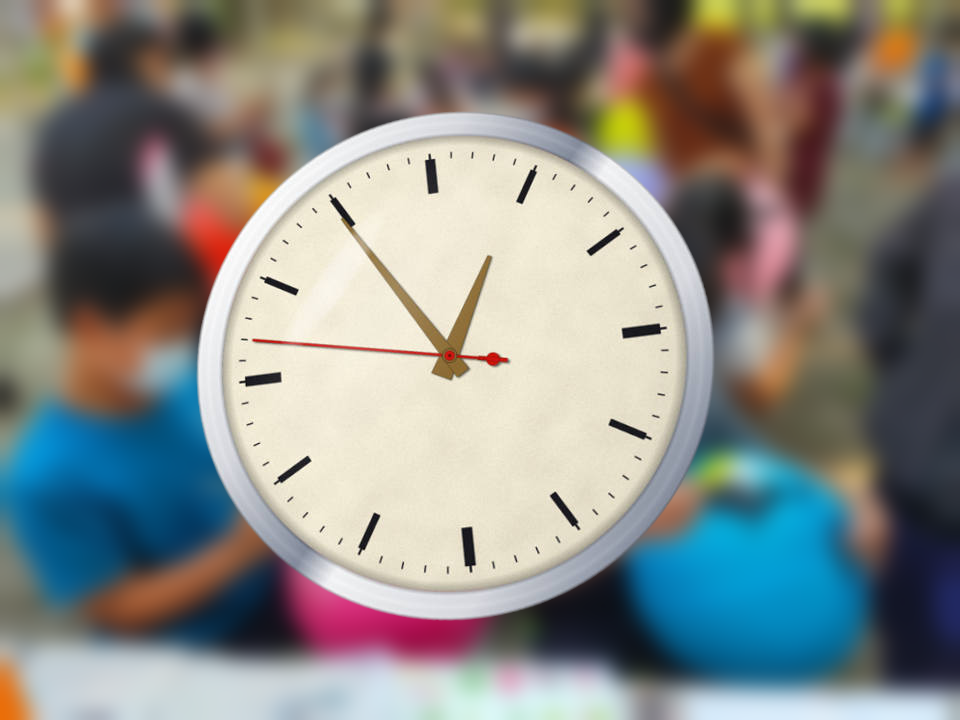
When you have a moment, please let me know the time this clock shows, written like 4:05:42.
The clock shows 12:54:47
